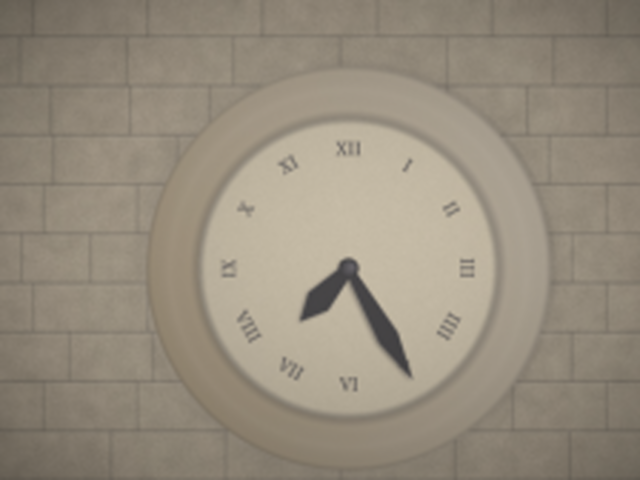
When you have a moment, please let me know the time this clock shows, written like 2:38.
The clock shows 7:25
